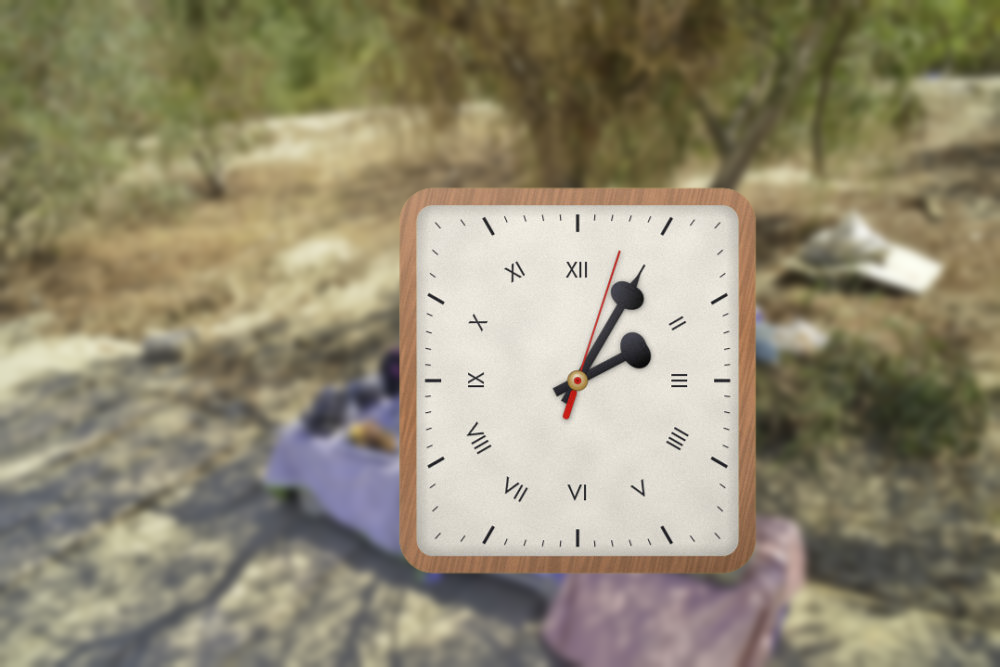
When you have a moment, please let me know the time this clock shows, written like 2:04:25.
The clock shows 2:05:03
